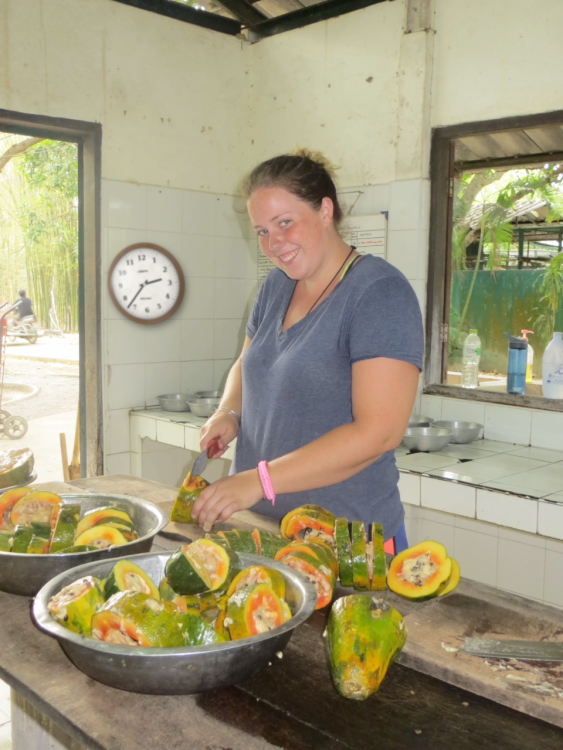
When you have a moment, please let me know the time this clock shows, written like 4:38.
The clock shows 2:37
